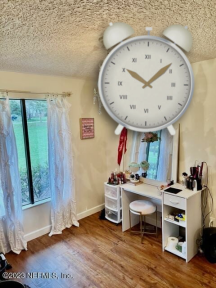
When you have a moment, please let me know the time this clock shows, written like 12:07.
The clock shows 10:08
